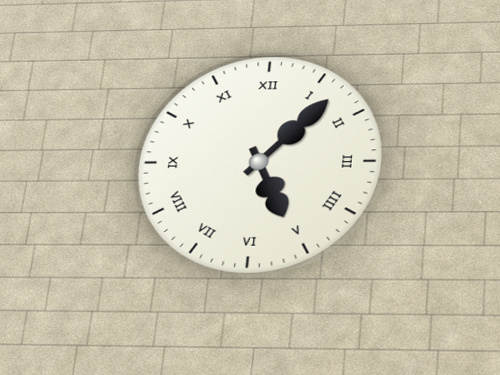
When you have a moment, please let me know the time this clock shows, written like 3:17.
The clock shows 5:07
